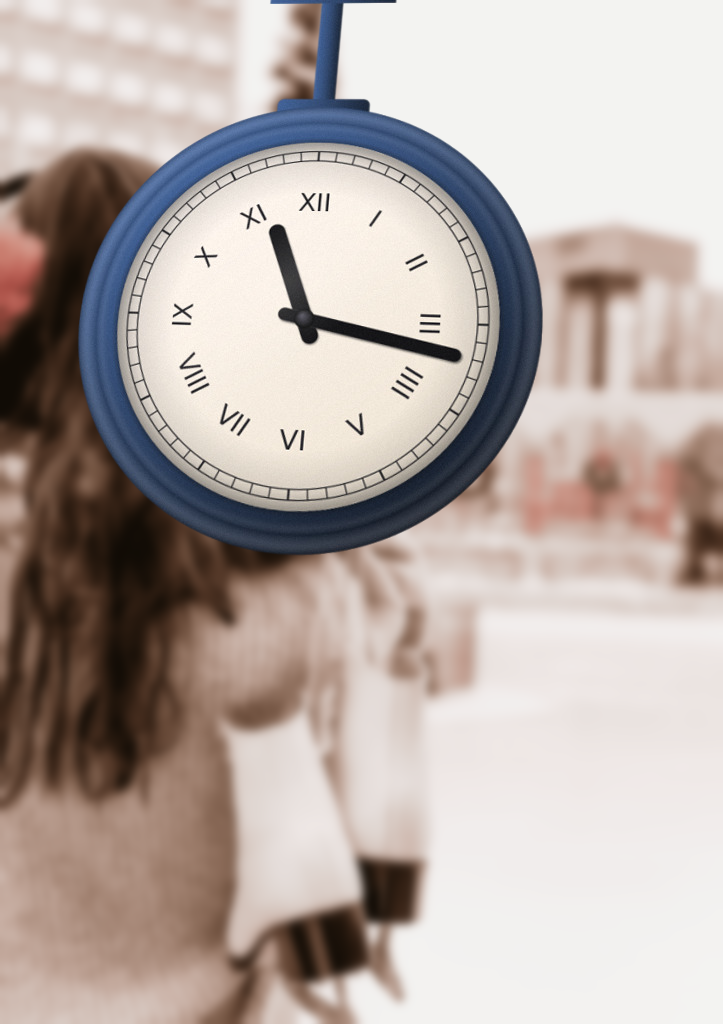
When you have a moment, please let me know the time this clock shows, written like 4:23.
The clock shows 11:17
